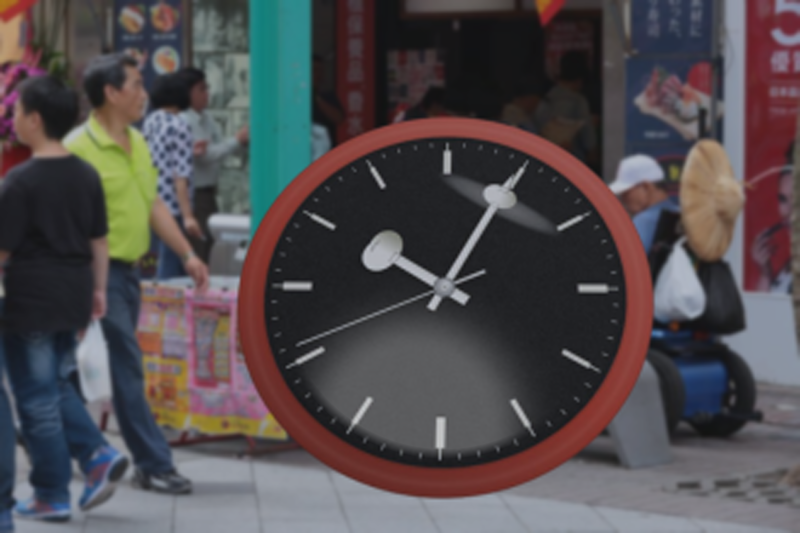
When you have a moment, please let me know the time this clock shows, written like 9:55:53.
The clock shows 10:04:41
